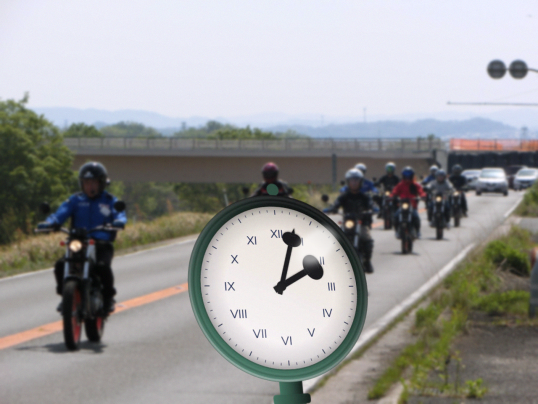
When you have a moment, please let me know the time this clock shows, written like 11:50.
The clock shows 2:03
